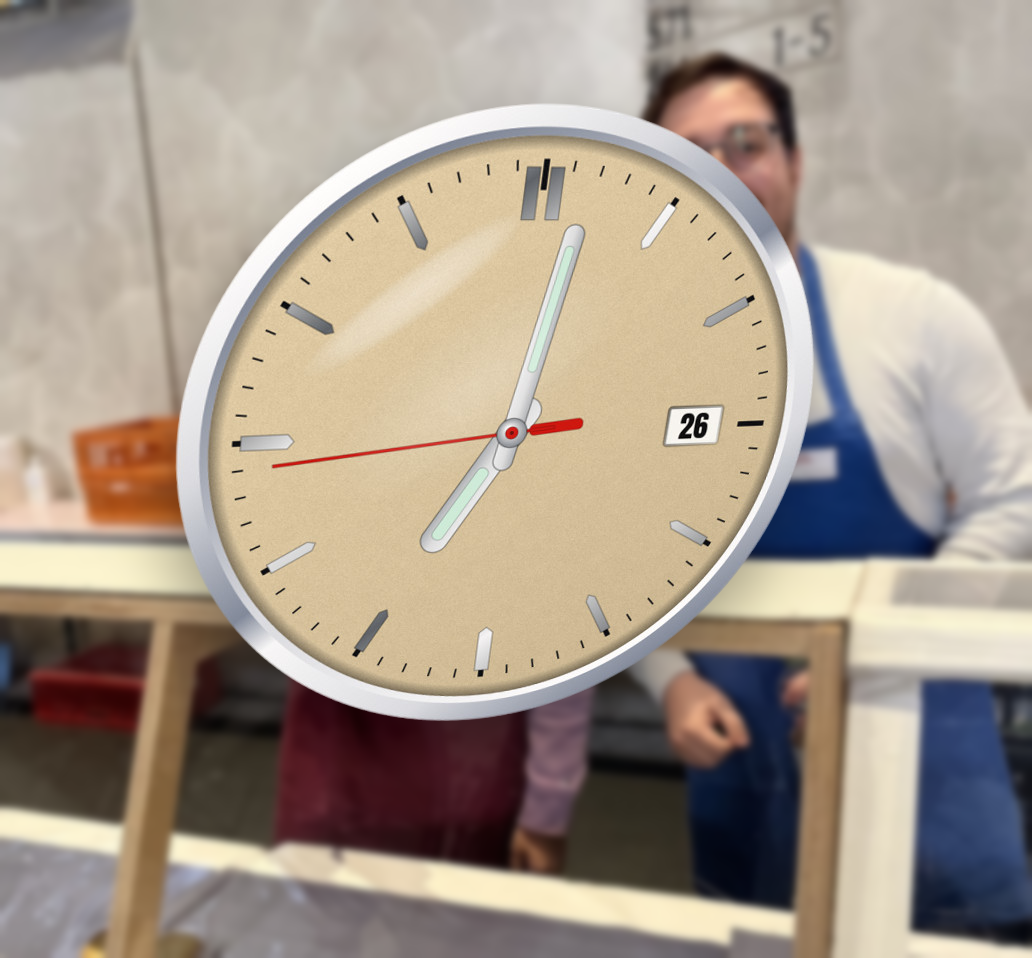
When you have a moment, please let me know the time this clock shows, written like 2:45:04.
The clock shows 7:01:44
